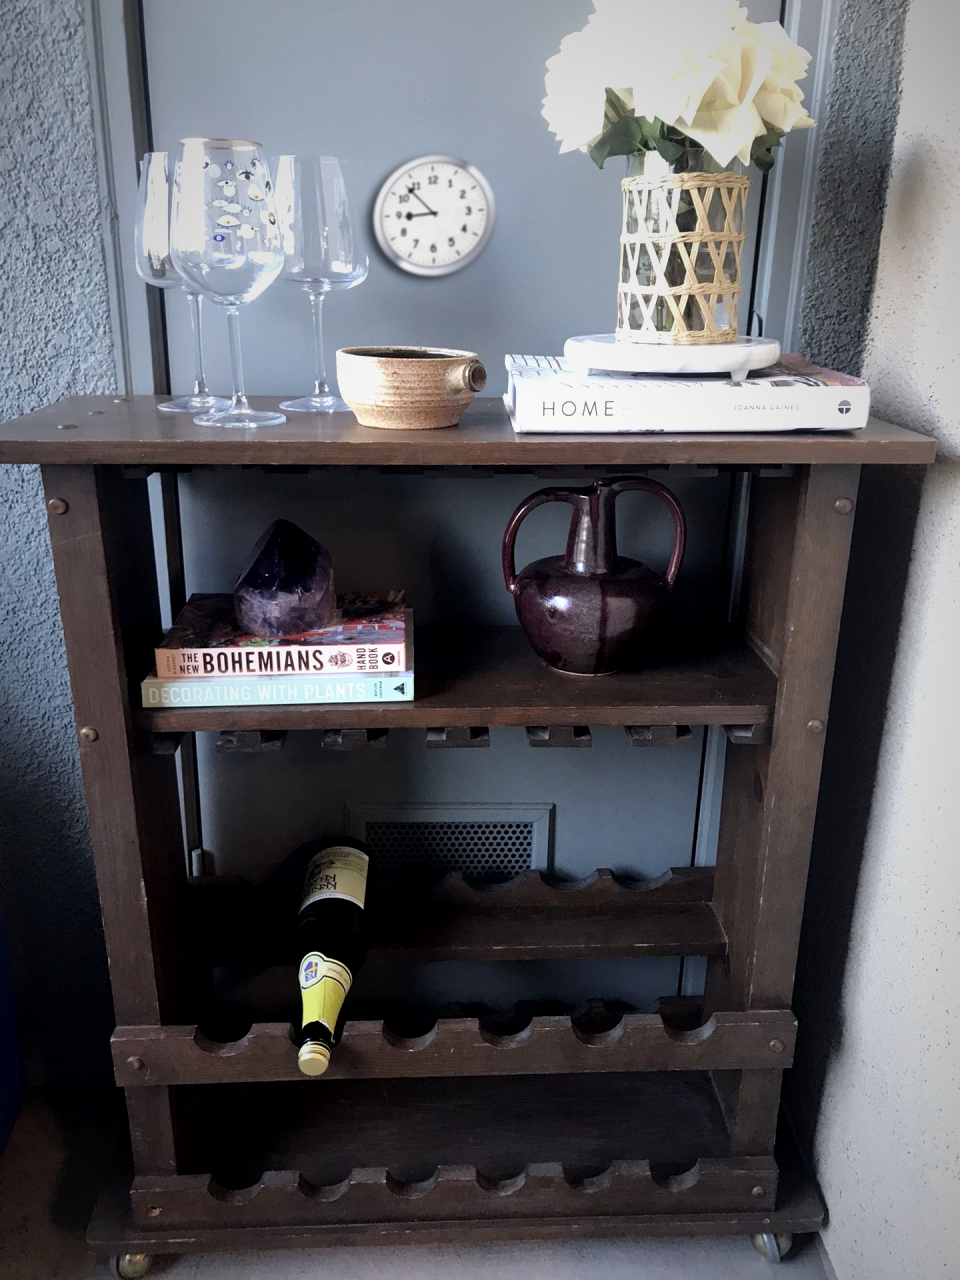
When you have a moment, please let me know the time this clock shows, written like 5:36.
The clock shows 8:53
